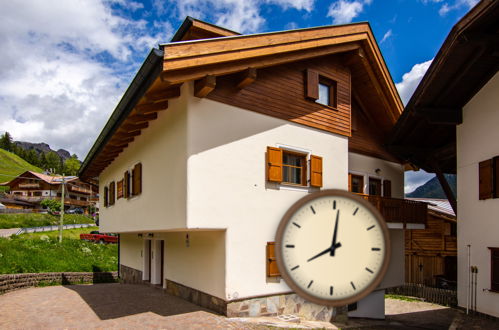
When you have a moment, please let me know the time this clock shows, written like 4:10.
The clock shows 8:01
